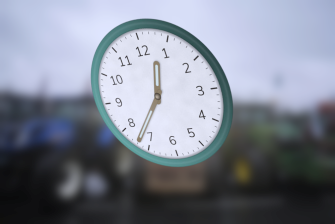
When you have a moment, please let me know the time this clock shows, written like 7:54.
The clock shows 12:37
